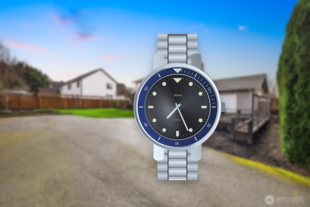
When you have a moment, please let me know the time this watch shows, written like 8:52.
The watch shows 7:26
